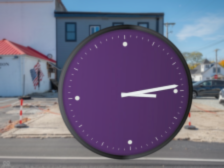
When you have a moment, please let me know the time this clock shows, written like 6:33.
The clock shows 3:14
